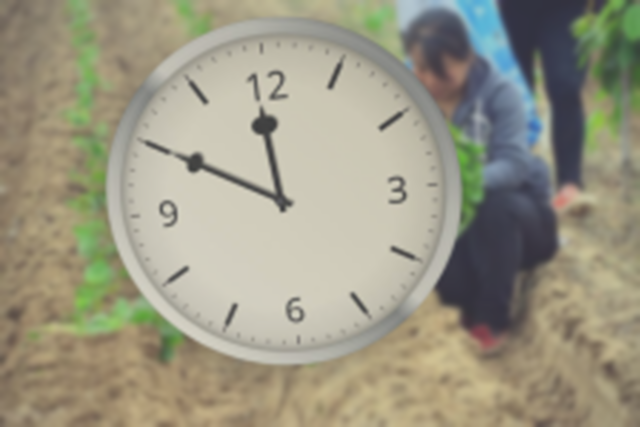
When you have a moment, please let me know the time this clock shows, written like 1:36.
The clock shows 11:50
